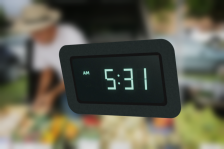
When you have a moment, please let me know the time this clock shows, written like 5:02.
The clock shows 5:31
